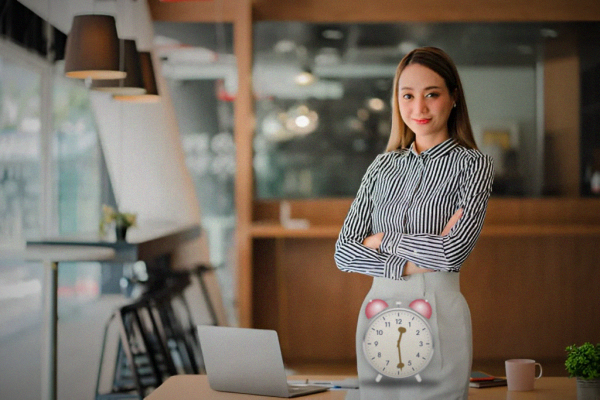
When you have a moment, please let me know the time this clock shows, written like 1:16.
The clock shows 12:29
